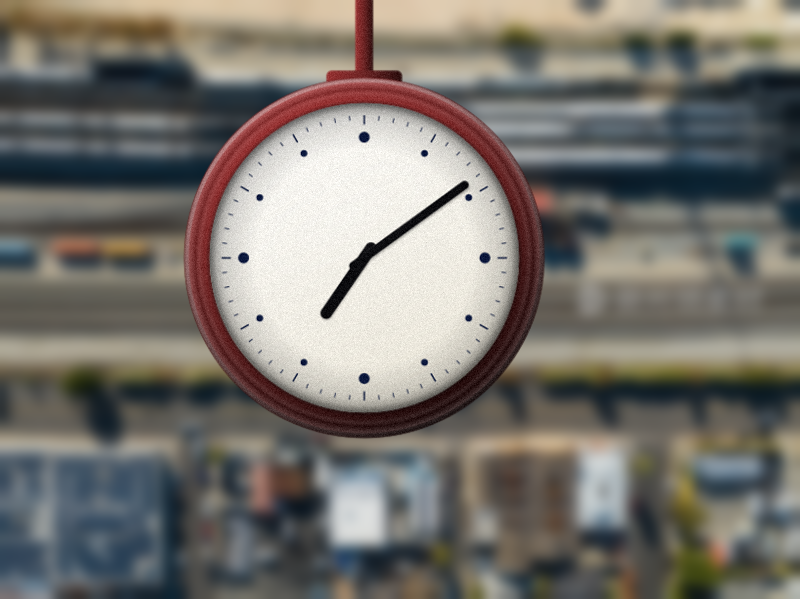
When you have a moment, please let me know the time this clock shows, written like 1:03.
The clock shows 7:09
